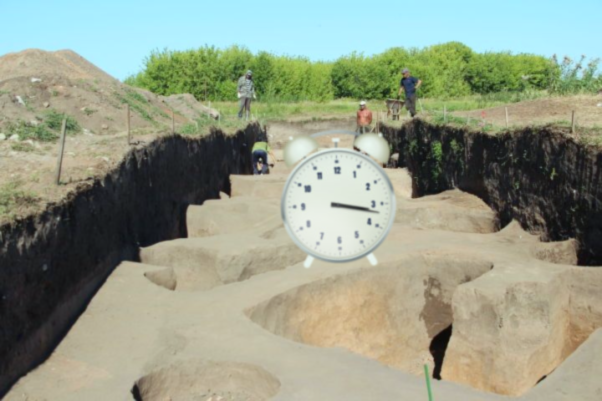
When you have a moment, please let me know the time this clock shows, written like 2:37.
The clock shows 3:17
